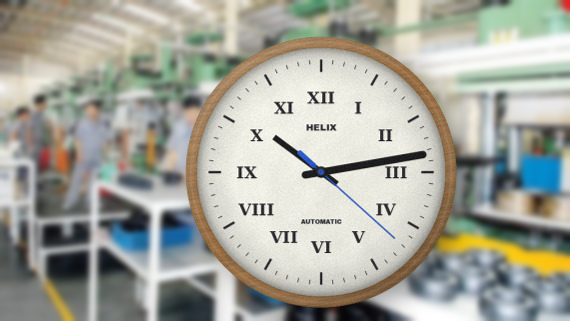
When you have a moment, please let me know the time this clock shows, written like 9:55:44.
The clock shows 10:13:22
